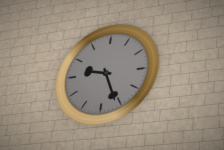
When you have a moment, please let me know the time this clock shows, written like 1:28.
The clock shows 9:26
